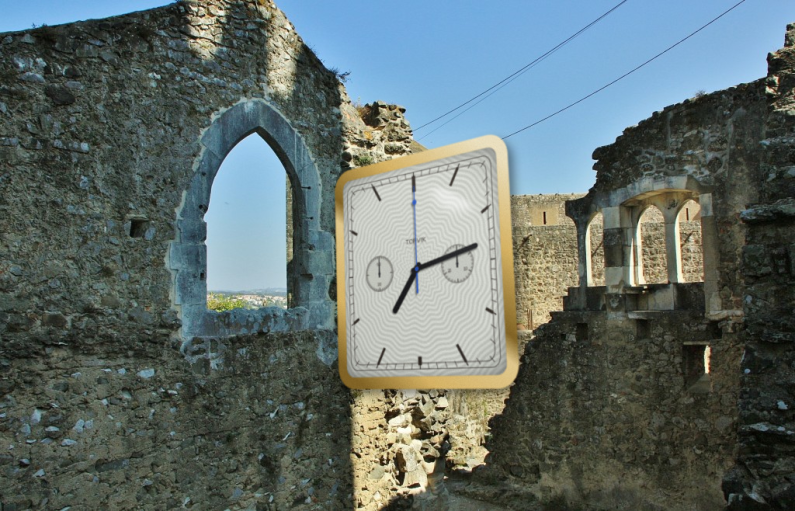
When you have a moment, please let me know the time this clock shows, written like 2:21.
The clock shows 7:13
